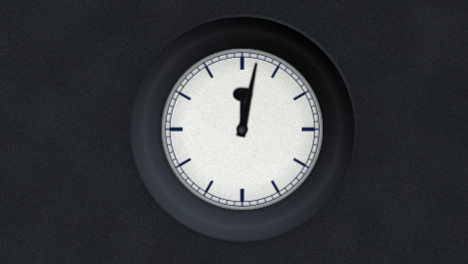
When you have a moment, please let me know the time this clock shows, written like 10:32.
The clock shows 12:02
